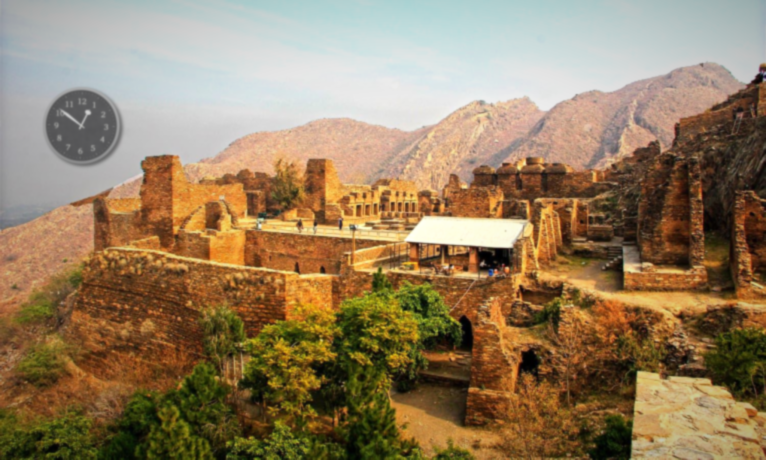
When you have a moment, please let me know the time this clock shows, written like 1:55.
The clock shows 12:51
